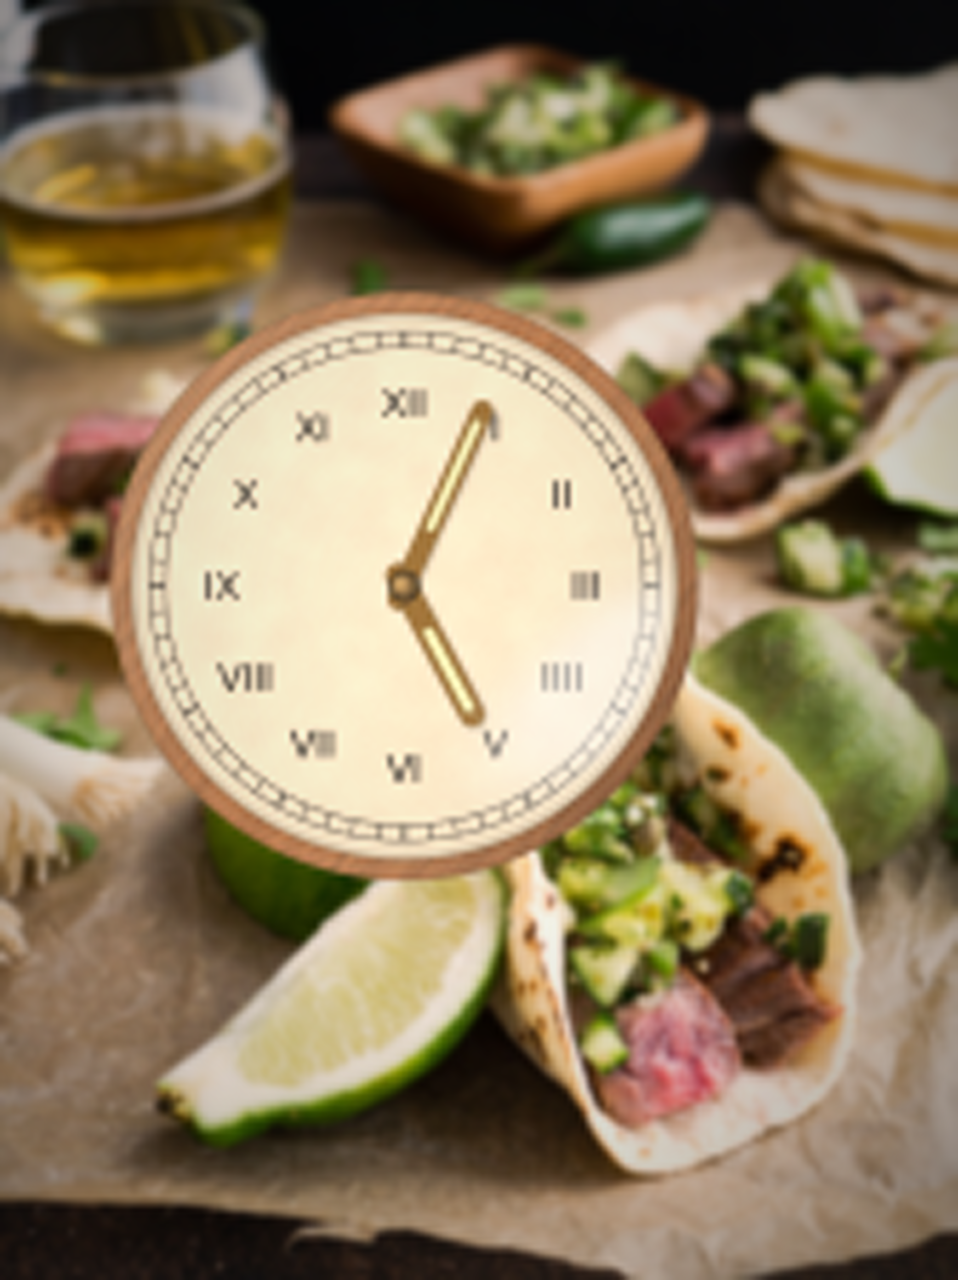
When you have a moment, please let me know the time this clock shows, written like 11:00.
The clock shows 5:04
